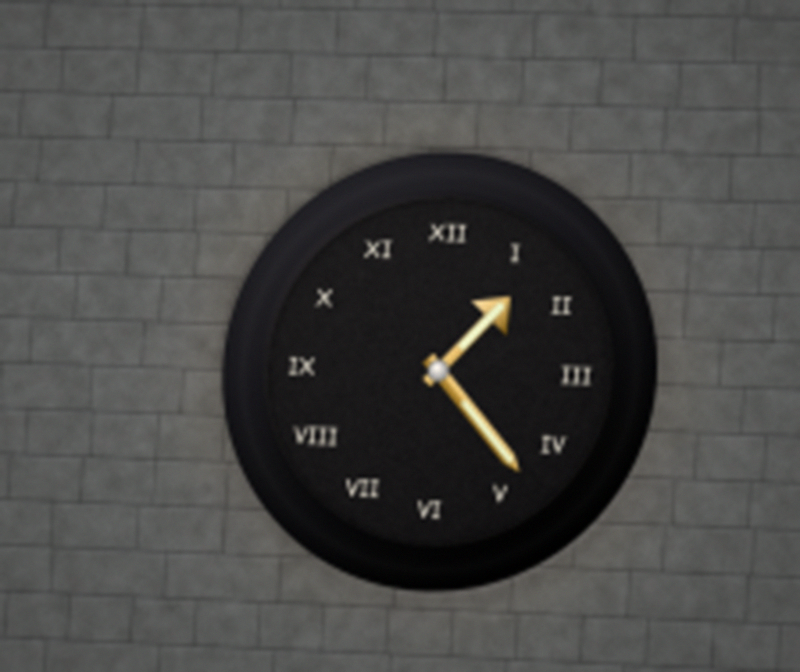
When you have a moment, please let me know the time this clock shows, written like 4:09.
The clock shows 1:23
